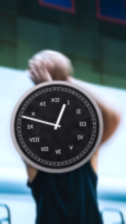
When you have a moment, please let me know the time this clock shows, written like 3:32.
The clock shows 12:48
